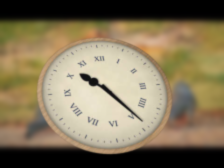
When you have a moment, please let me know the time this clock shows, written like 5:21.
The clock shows 10:24
